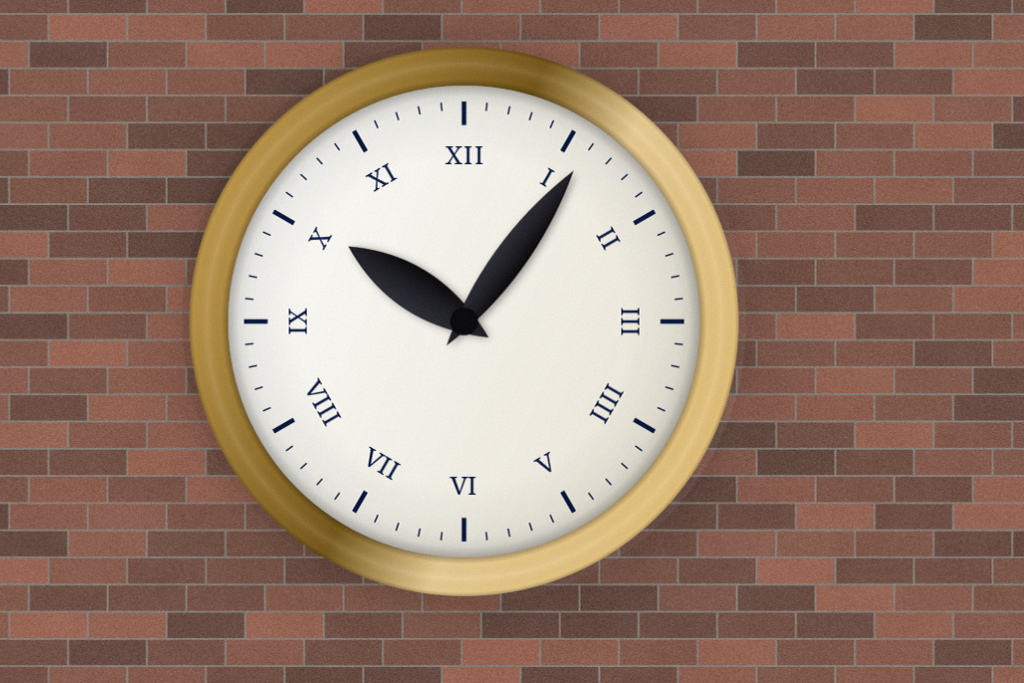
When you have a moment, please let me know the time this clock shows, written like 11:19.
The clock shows 10:06
